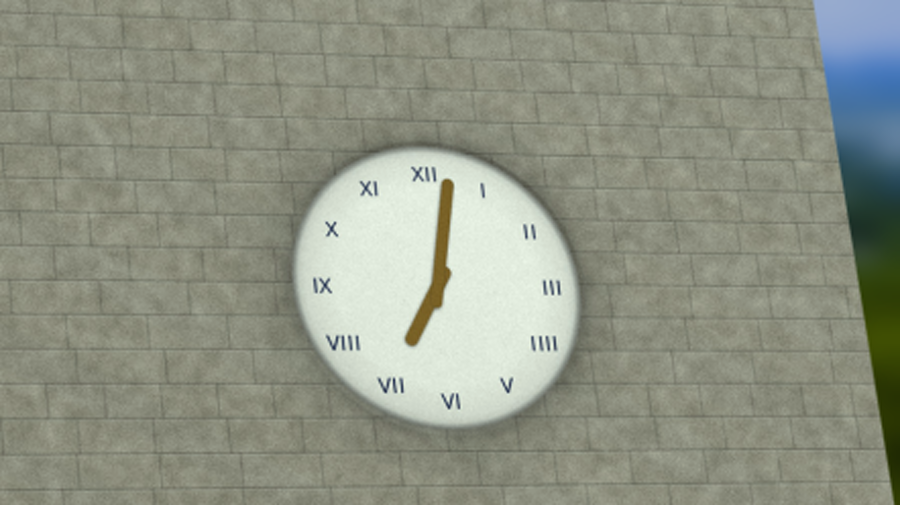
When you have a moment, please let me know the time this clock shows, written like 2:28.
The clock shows 7:02
